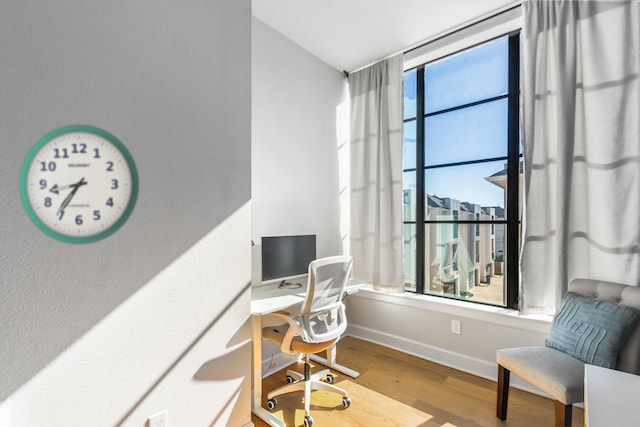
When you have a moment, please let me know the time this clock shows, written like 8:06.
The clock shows 8:36
